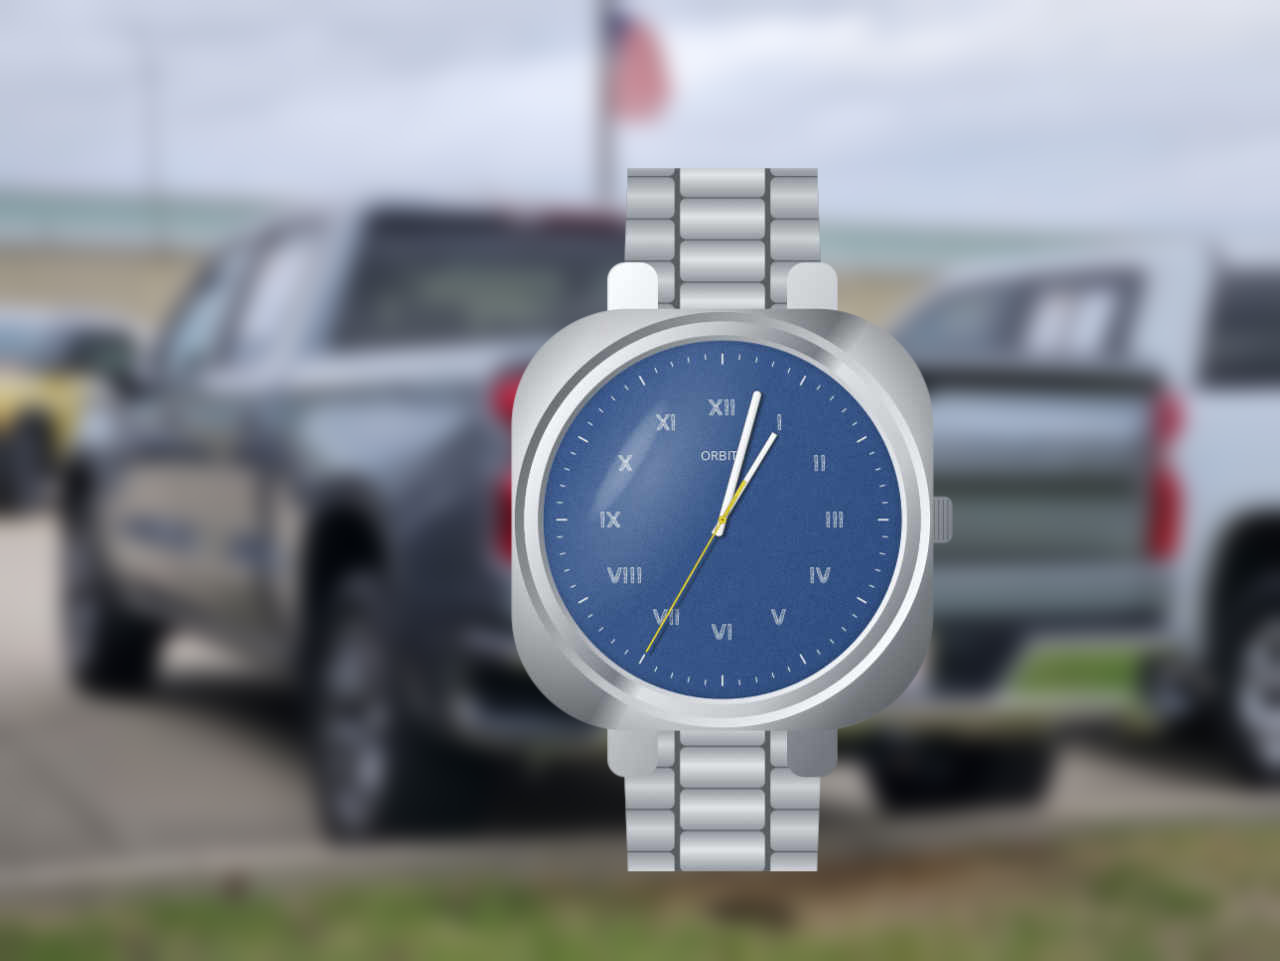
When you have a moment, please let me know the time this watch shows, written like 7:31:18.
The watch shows 1:02:35
